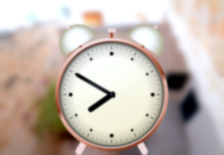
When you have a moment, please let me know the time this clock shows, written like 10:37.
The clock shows 7:50
